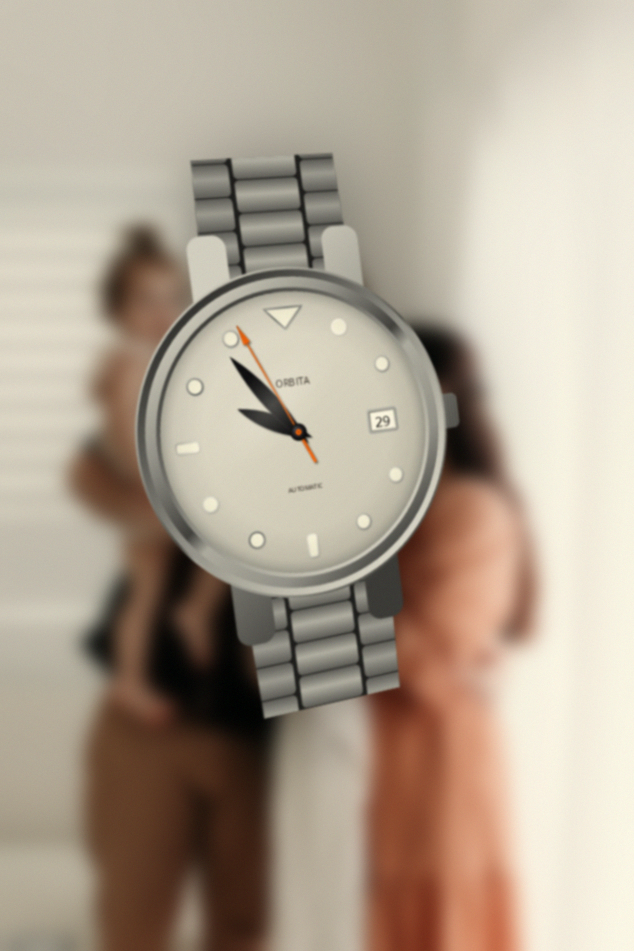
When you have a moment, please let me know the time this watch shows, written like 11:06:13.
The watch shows 9:53:56
